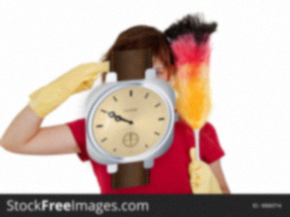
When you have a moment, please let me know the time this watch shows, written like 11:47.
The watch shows 9:50
